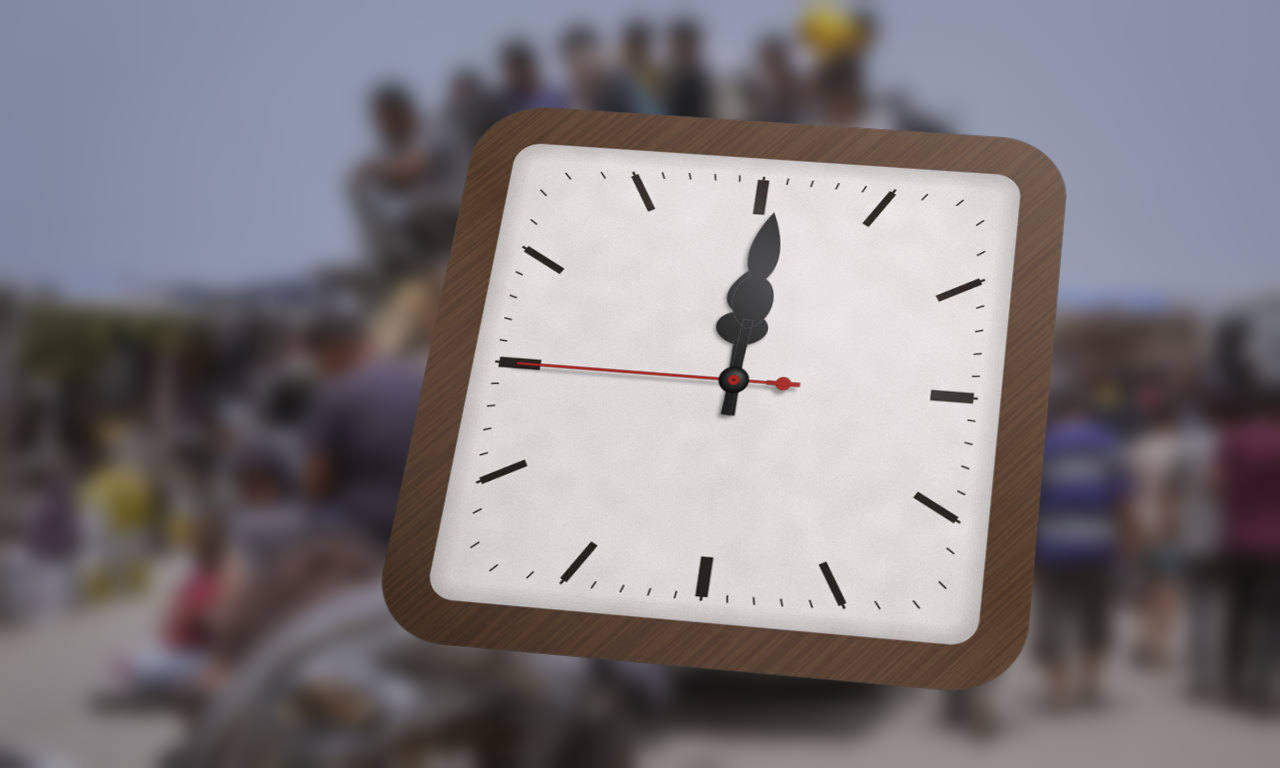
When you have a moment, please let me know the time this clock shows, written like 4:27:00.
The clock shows 12:00:45
